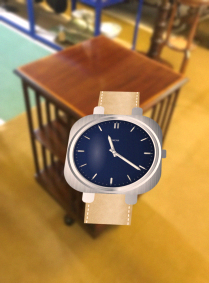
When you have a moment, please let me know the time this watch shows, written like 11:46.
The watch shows 11:21
